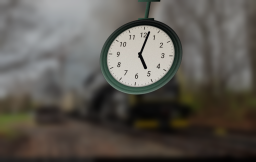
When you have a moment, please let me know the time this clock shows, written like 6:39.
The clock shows 5:02
